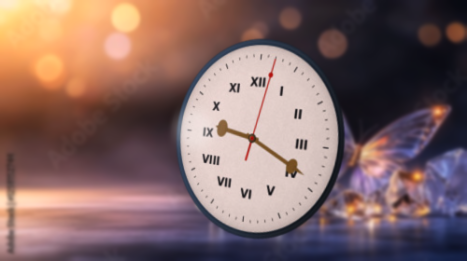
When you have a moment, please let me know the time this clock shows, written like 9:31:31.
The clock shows 9:19:02
